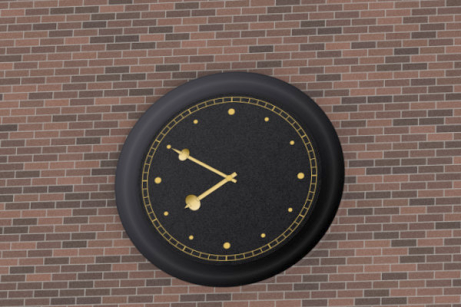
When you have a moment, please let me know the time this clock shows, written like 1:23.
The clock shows 7:50
